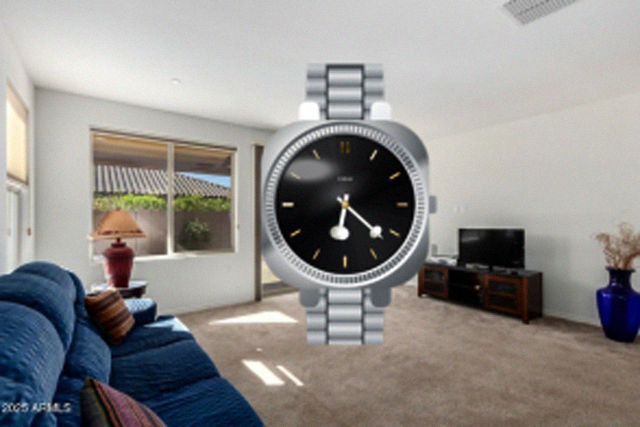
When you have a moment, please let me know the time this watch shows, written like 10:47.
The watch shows 6:22
